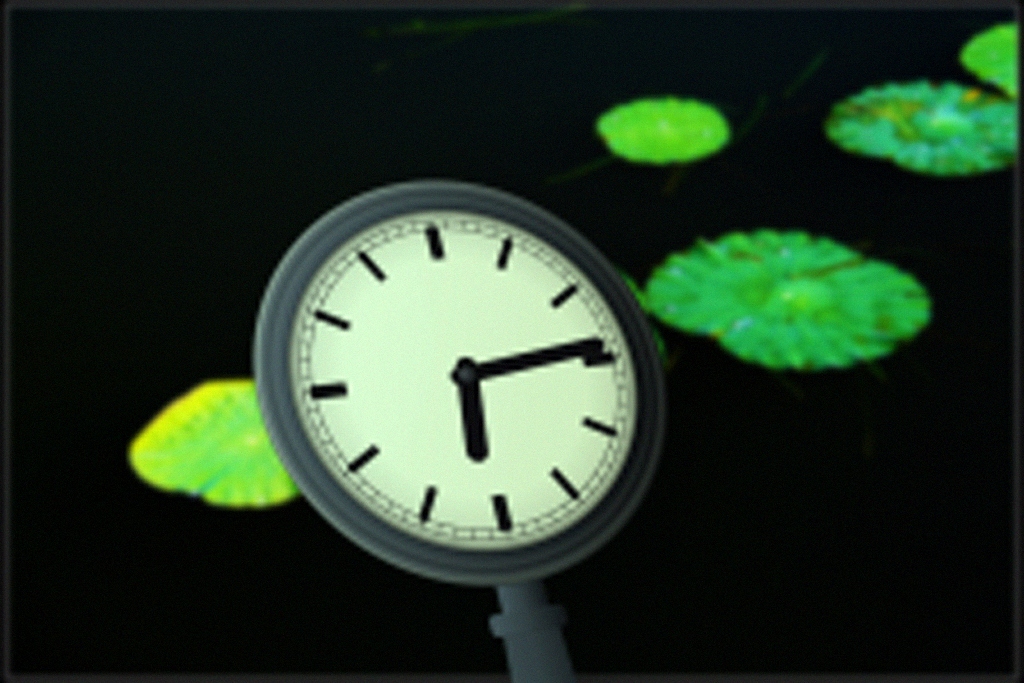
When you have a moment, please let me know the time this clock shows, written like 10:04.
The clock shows 6:14
